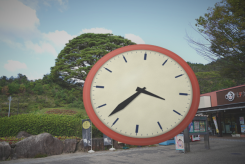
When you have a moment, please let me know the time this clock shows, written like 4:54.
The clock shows 3:37
